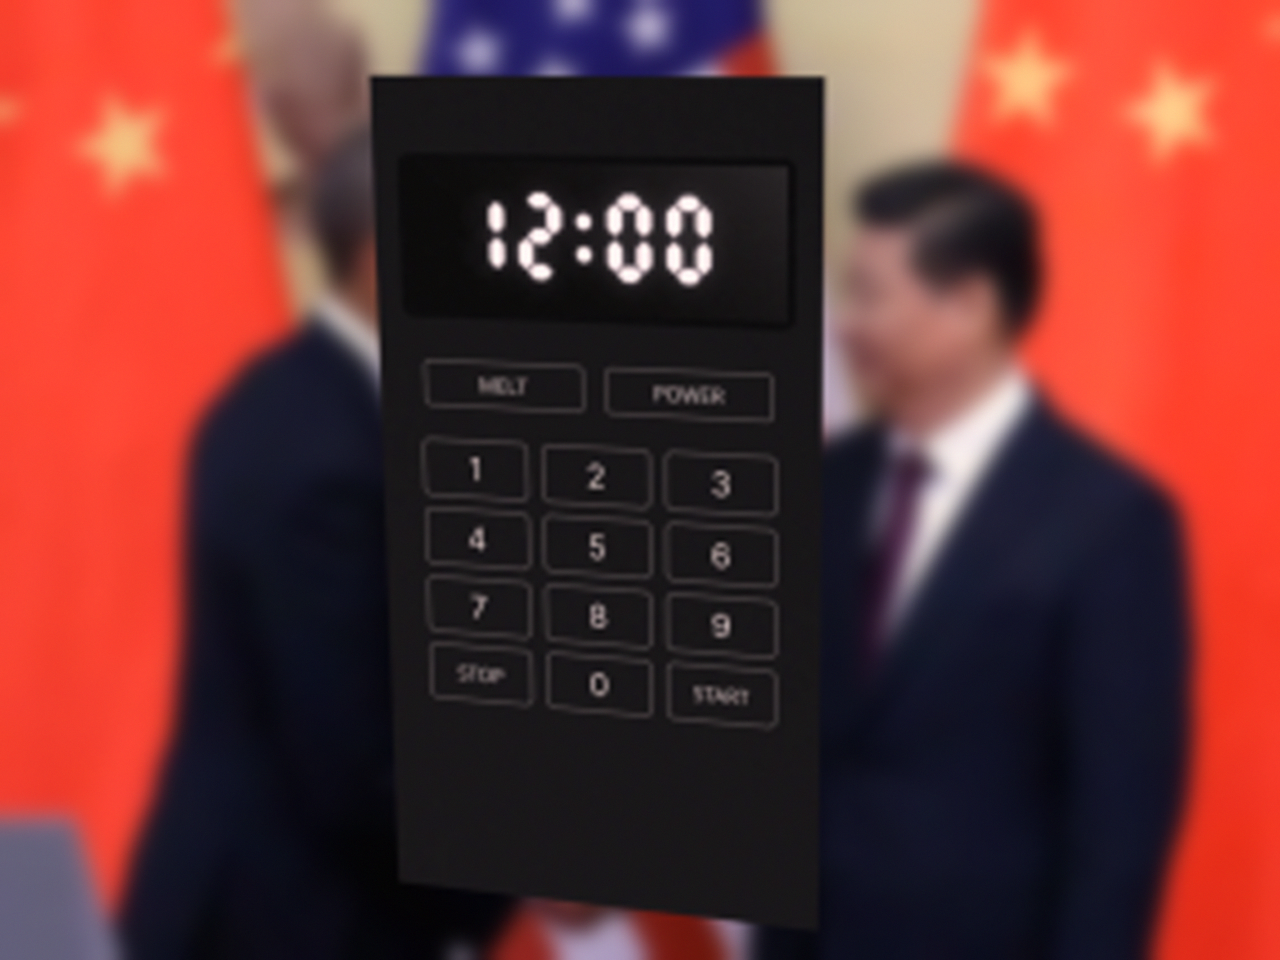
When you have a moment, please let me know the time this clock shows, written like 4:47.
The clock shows 12:00
